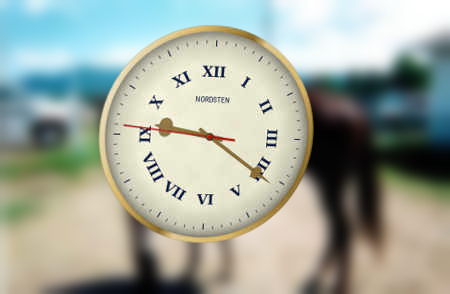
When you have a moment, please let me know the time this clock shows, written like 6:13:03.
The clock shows 9:20:46
